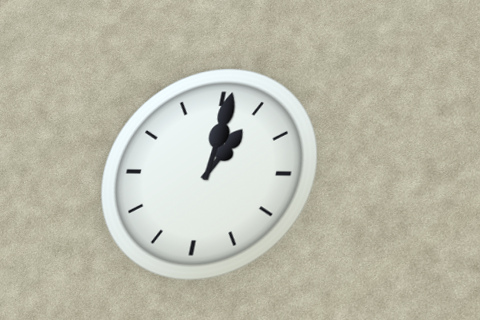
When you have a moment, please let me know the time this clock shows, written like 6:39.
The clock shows 1:01
